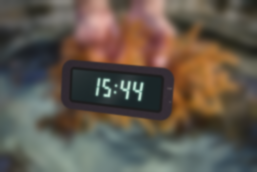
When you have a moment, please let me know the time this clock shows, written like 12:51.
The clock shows 15:44
